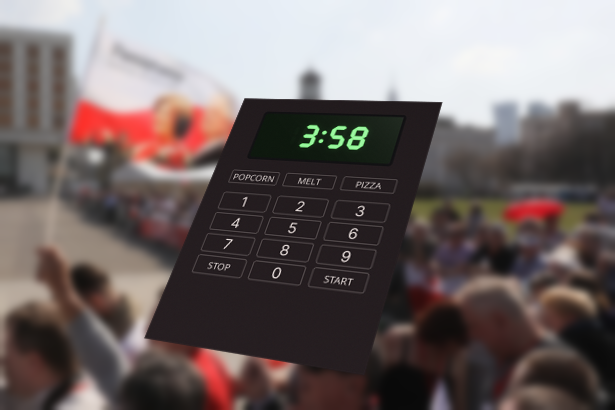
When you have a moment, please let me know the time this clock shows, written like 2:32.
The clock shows 3:58
